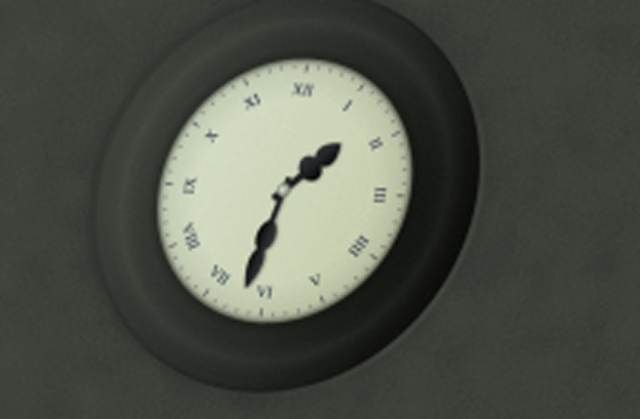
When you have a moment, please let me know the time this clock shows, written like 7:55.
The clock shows 1:32
